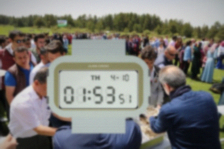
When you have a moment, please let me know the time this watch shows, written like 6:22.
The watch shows 1:53
